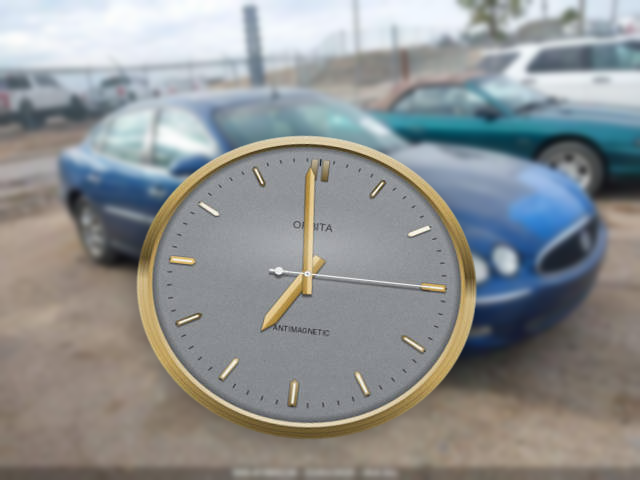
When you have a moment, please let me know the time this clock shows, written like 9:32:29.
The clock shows 6:59:15
